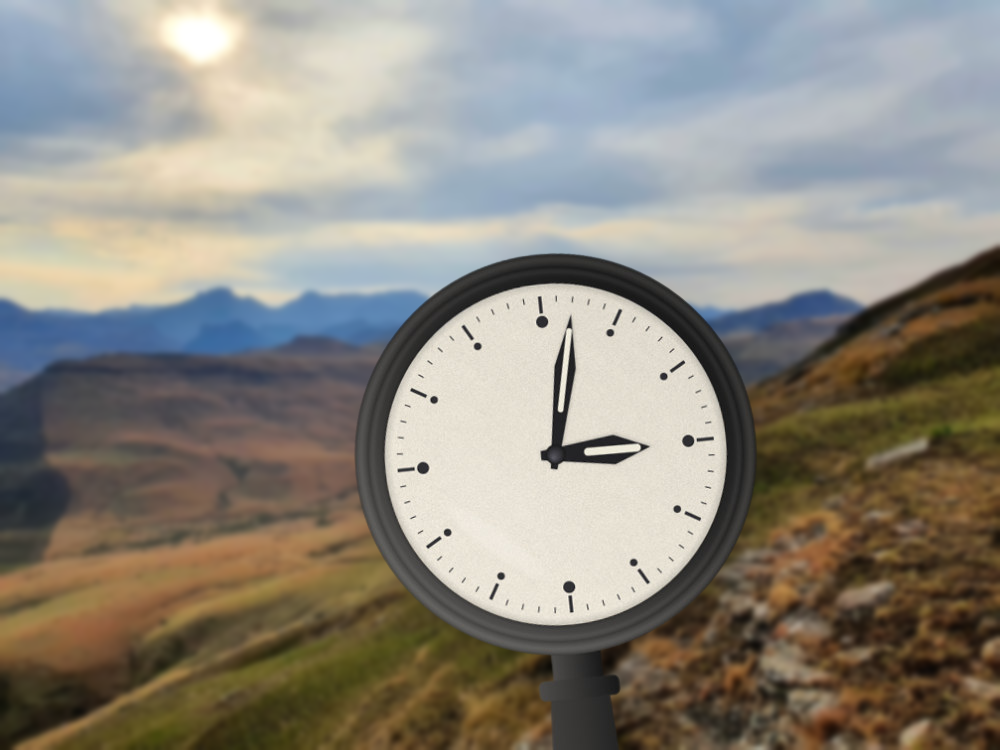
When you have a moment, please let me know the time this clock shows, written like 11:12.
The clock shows 3:02
